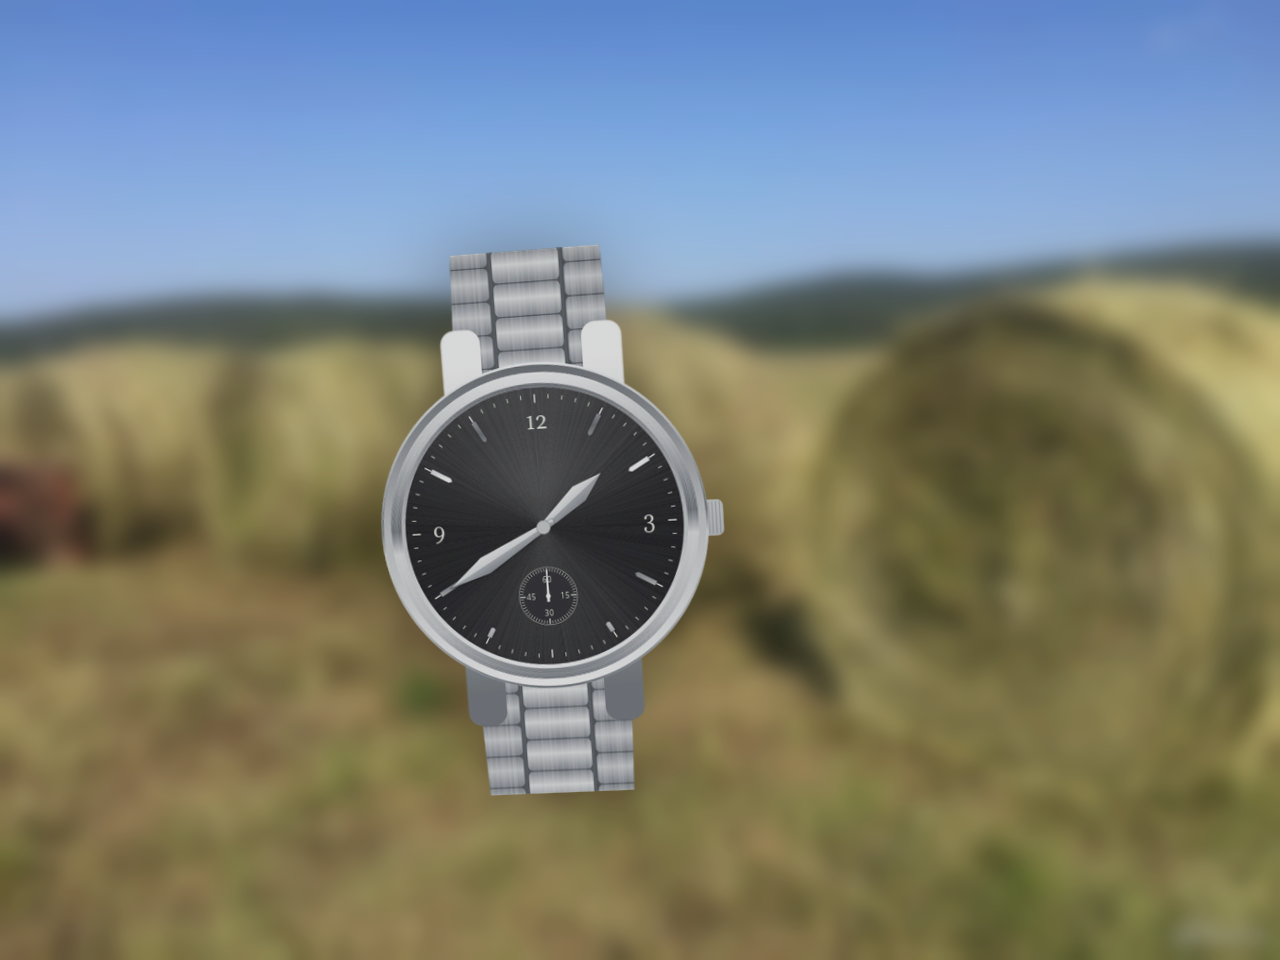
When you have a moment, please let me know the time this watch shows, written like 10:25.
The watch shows 1:40
